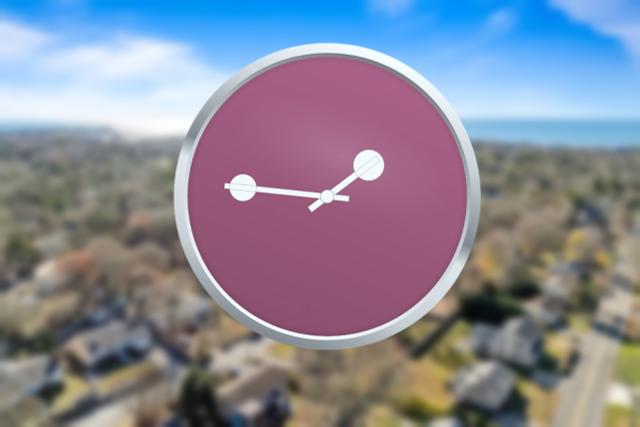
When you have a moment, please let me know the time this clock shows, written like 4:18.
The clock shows 1:46
